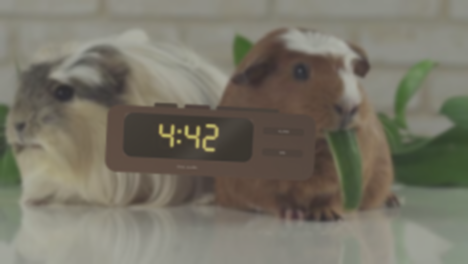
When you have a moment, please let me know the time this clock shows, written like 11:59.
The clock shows 4:42
